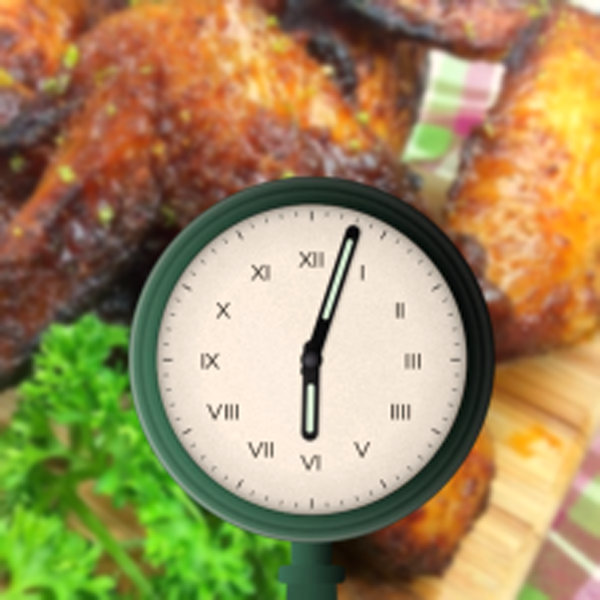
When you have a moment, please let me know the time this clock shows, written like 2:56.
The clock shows 6:03
